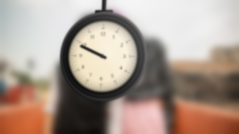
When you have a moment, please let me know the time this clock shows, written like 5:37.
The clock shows 9:49
